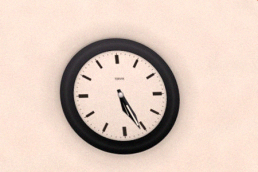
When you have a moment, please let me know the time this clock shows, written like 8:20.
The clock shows 5:26
